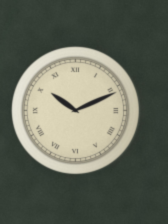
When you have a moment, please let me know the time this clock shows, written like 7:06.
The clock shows 10:11
